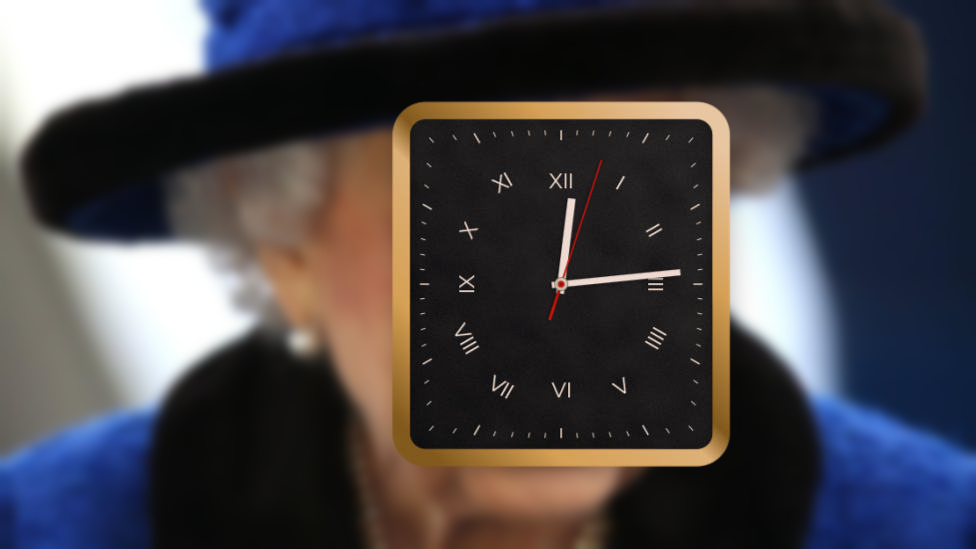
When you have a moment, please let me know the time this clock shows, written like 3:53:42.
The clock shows 12:14:03
